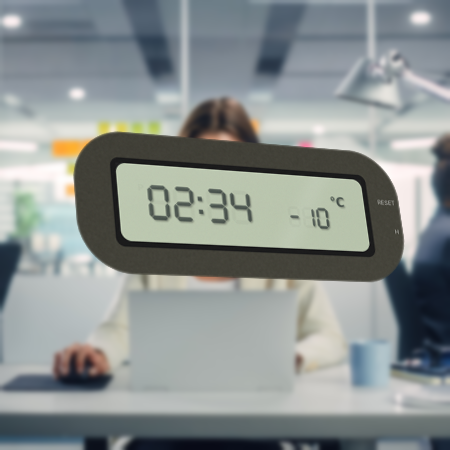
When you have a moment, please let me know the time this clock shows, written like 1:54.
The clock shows 2:34
